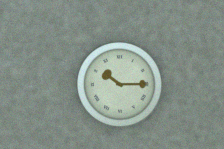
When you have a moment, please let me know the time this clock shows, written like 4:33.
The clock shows 10:15
